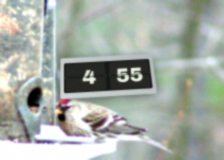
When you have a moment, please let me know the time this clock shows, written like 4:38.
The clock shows 4:55
